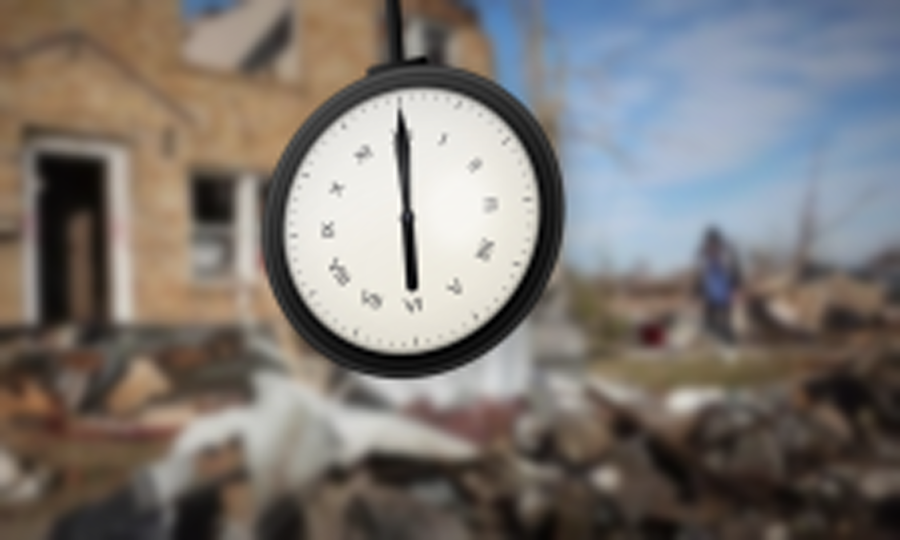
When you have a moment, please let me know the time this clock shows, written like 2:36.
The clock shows 6:00
